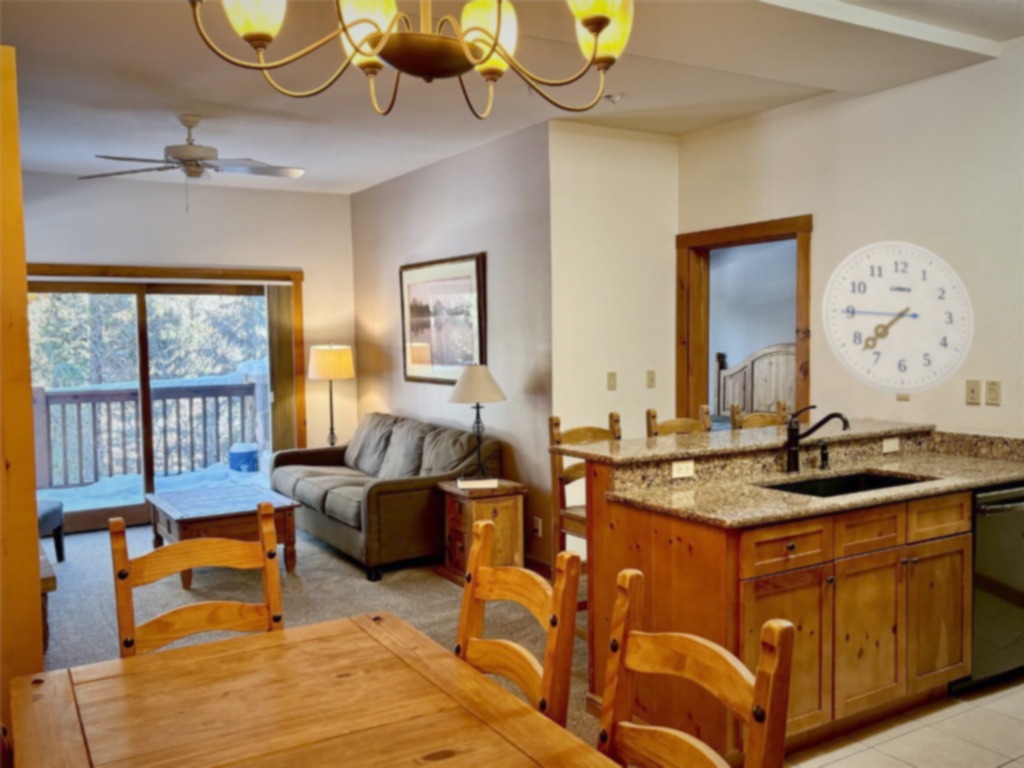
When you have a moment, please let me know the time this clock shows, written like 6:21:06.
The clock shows 7:37:45
